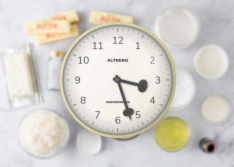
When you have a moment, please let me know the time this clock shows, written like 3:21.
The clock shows 3:27
